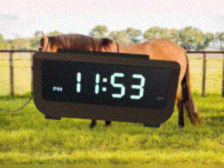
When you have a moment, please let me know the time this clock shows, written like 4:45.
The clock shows 11:53
